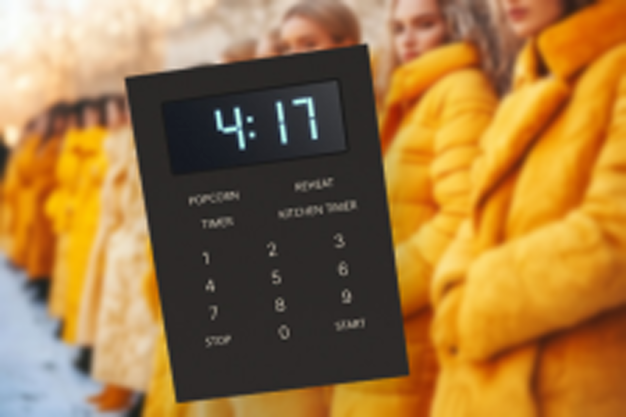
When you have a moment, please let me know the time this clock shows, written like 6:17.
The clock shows 4:17
